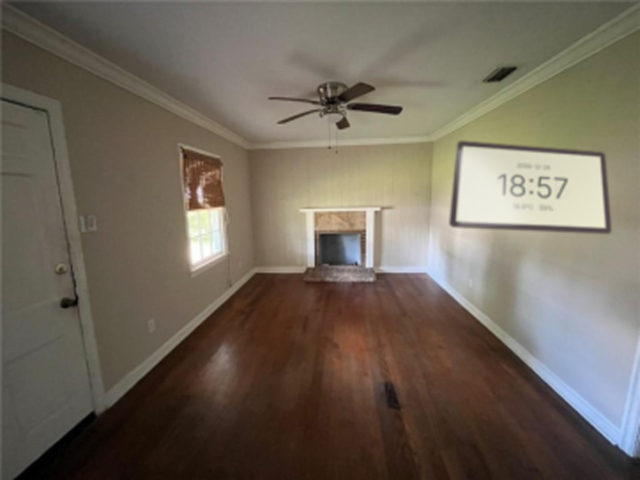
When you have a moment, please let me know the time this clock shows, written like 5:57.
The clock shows 18:57
